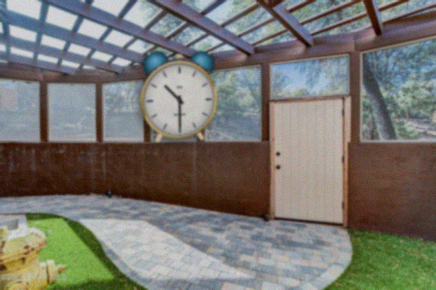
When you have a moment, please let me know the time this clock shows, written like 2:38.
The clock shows 10:30
